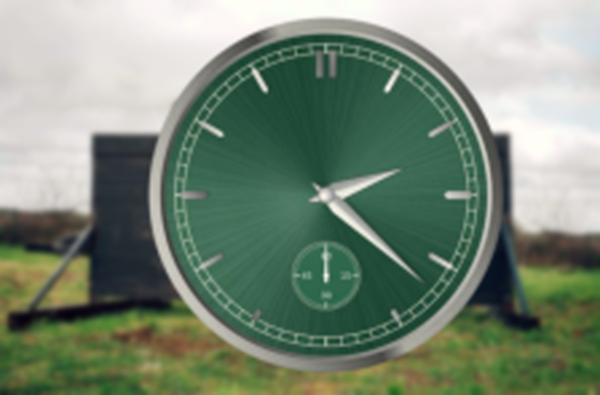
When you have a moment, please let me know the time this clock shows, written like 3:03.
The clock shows 2:22
